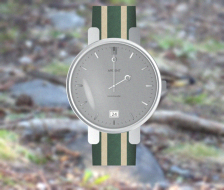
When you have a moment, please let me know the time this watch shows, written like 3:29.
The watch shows 2:00
